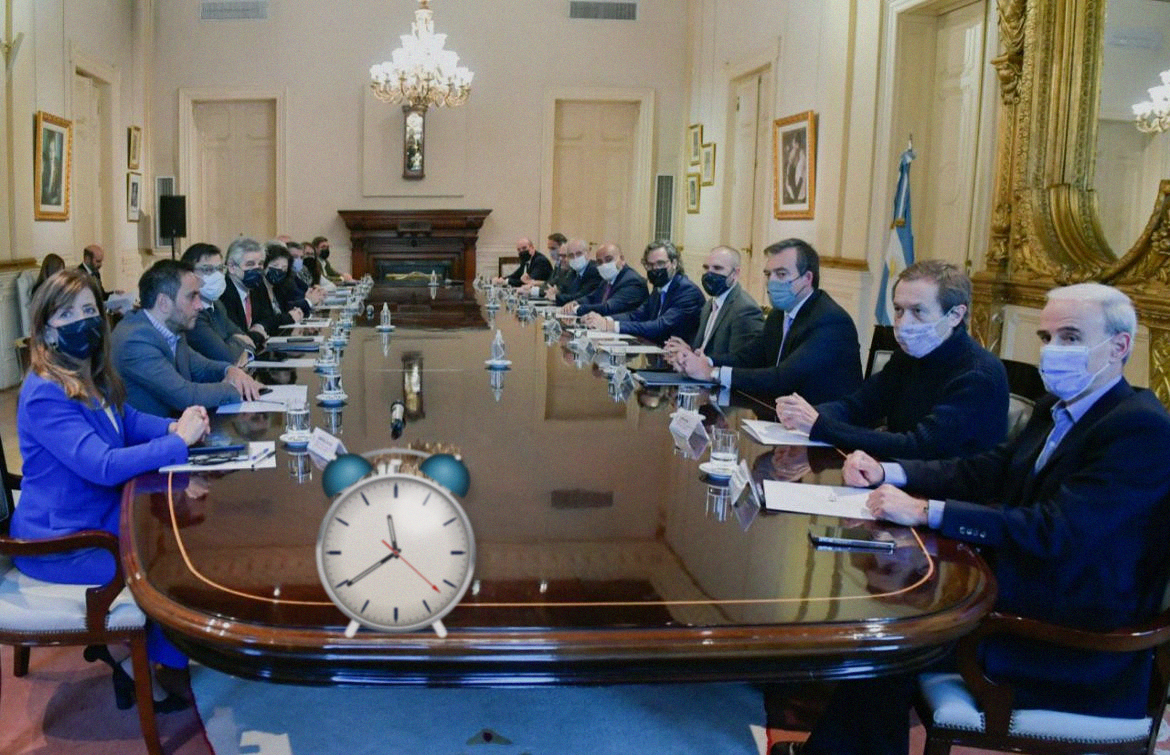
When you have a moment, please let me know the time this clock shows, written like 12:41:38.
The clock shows 11:39:22
